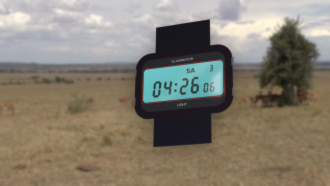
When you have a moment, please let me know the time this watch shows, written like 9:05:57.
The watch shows 4:26:06
